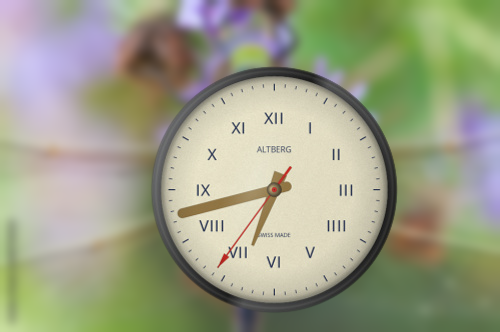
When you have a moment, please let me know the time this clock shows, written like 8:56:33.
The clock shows 6:42:36
